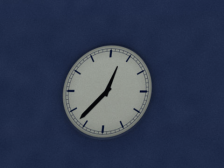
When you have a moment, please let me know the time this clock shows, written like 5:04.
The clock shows 12:37
